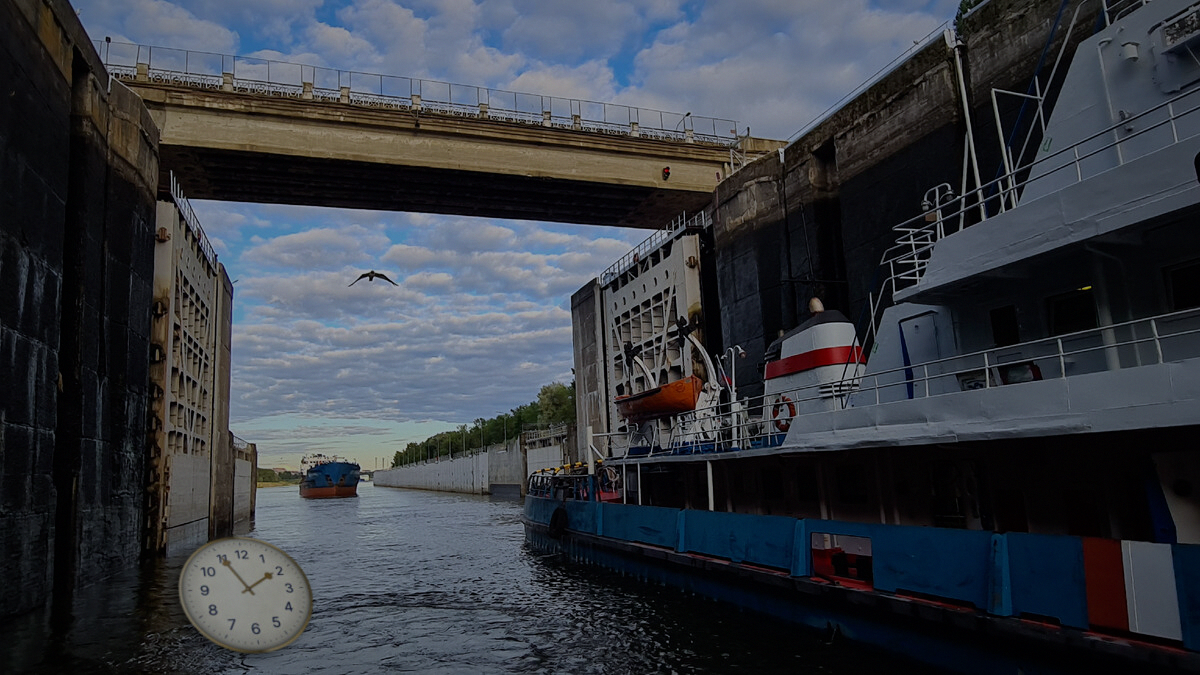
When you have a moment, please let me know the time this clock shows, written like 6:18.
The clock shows 1:55
